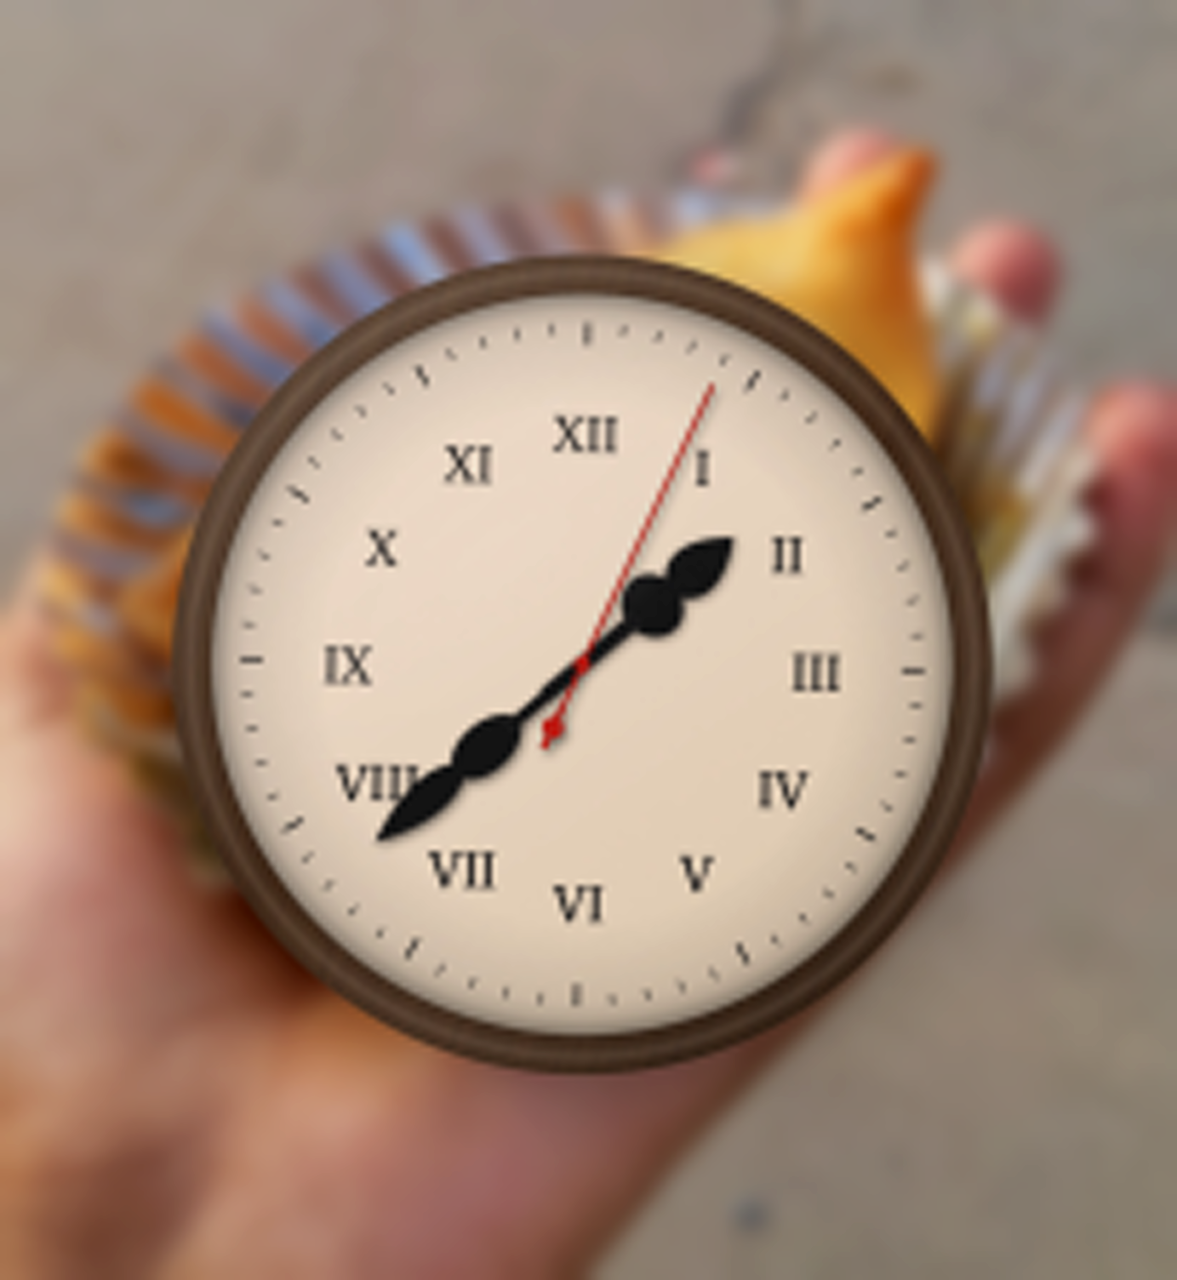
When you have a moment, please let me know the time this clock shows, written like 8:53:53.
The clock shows 1:38:04
